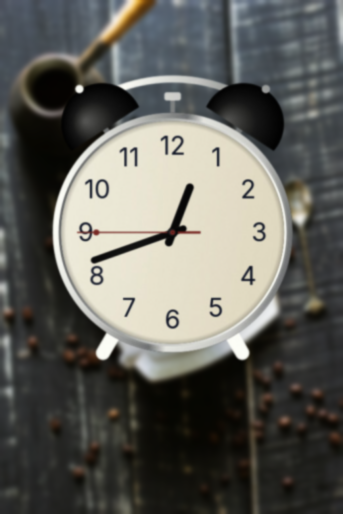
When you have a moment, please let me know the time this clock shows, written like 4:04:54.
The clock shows 12:41:45
